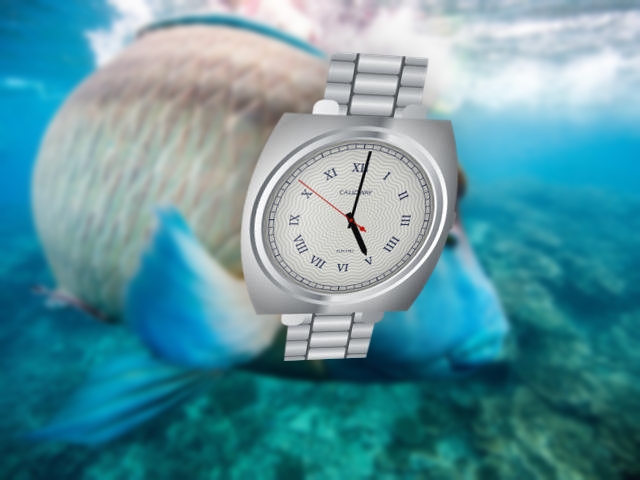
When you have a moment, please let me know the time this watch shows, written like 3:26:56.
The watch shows 5:00:51
